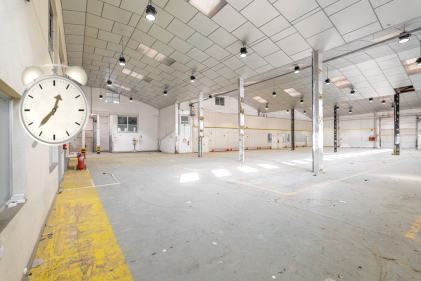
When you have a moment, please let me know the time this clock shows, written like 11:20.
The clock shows 12:37
